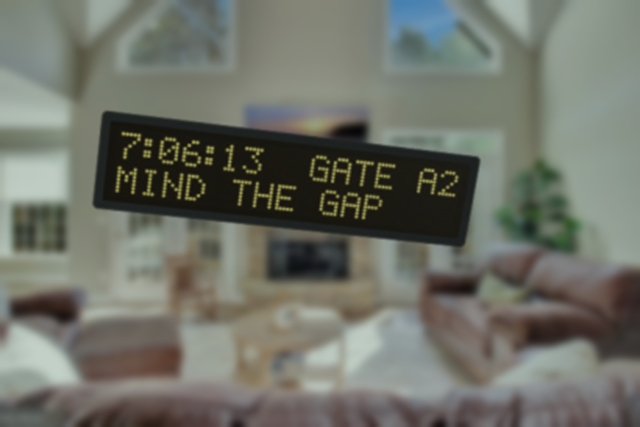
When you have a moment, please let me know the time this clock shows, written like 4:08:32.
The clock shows 7:06:13
